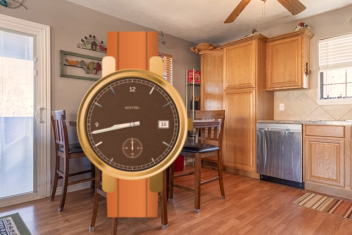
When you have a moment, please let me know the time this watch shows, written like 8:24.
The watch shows 8:43
